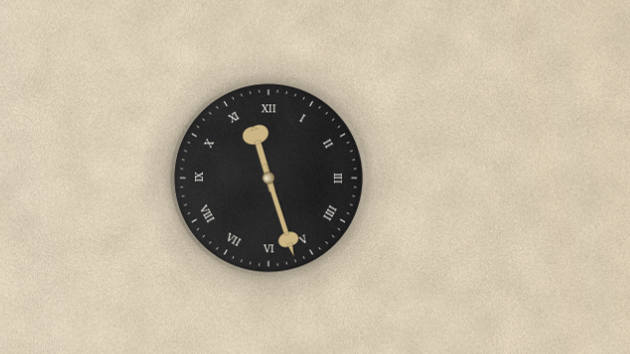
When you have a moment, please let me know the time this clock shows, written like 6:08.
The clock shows 11:27
